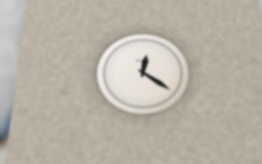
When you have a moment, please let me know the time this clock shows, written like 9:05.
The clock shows 12:21
